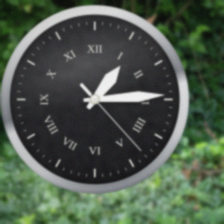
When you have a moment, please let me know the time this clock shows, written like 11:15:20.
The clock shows 1:14:23
